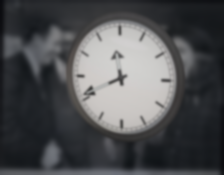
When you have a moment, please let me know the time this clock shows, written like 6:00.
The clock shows 11:41
